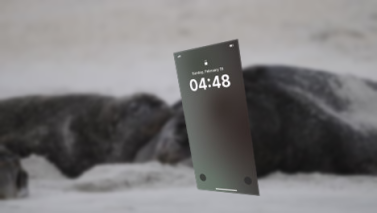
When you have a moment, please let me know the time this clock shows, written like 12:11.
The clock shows 4:48
